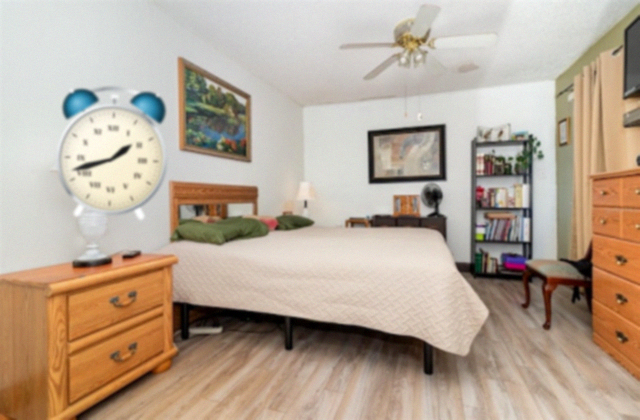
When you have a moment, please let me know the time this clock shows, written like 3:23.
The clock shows 1:42
